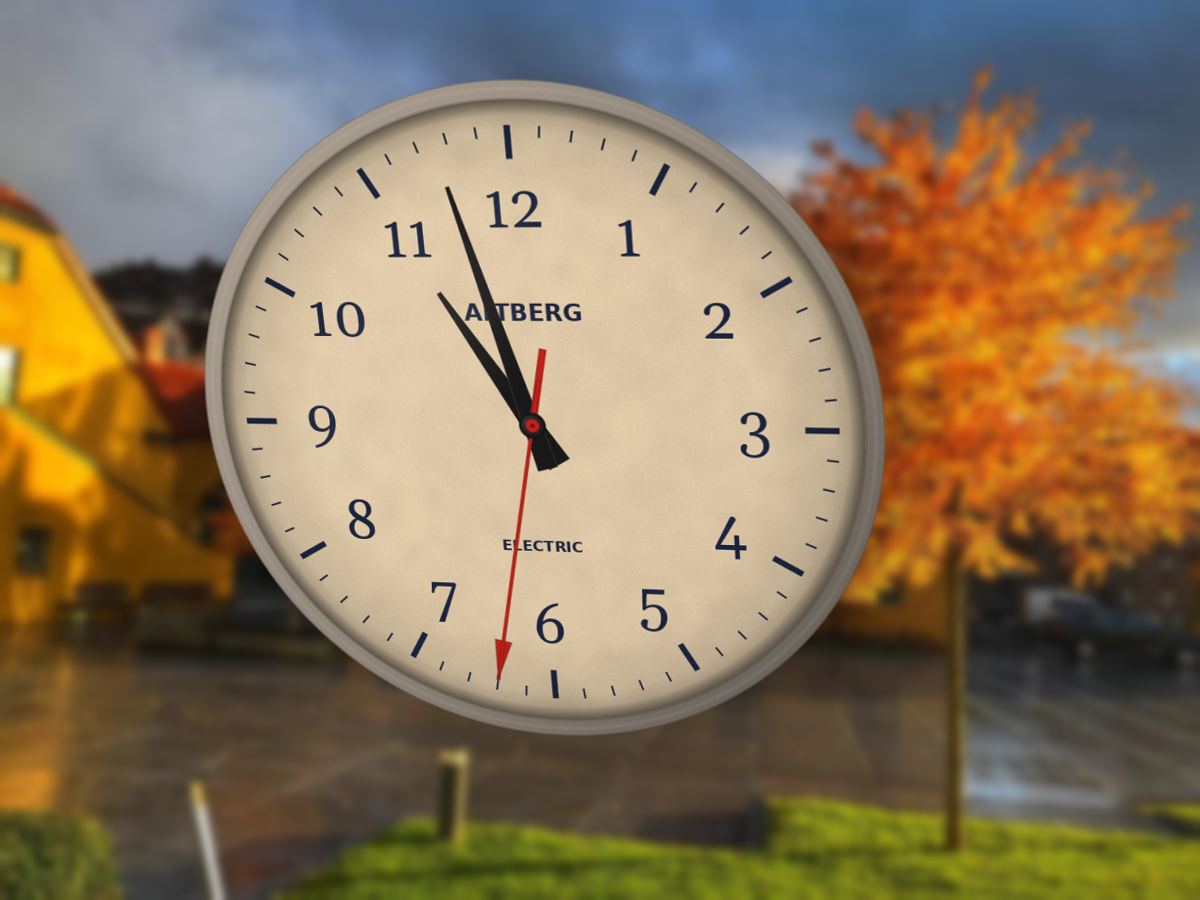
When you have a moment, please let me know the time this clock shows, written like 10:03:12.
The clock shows 10:57:32
